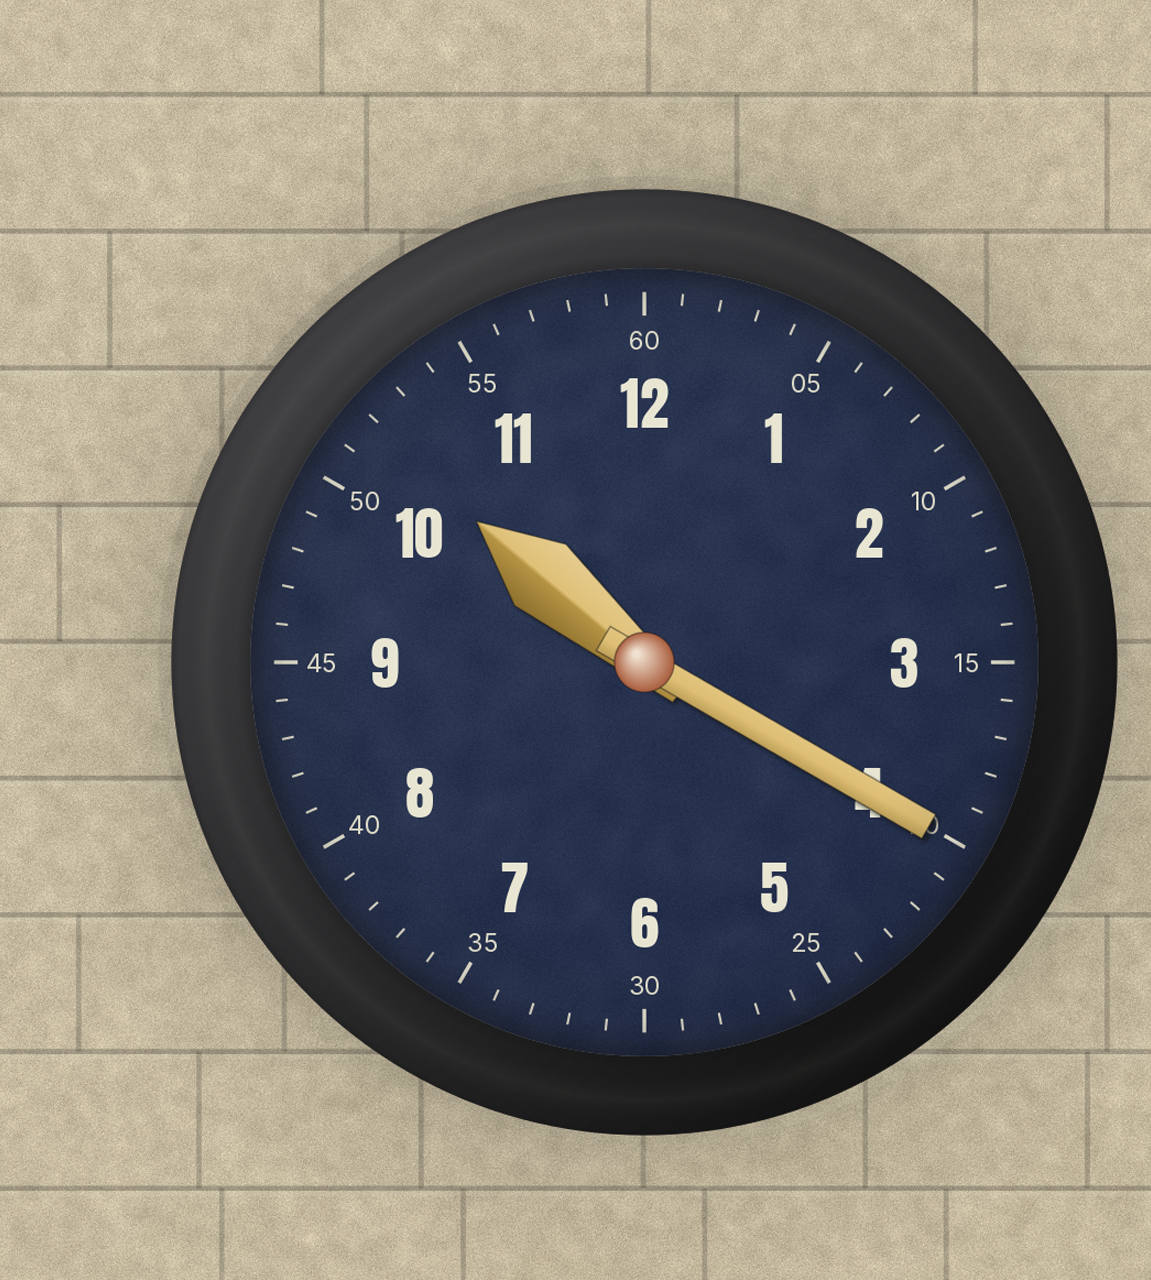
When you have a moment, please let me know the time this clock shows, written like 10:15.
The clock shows 10:20
